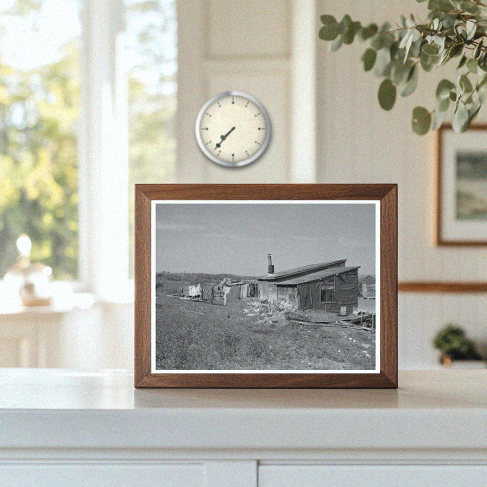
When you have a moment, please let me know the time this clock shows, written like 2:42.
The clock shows 7:37
